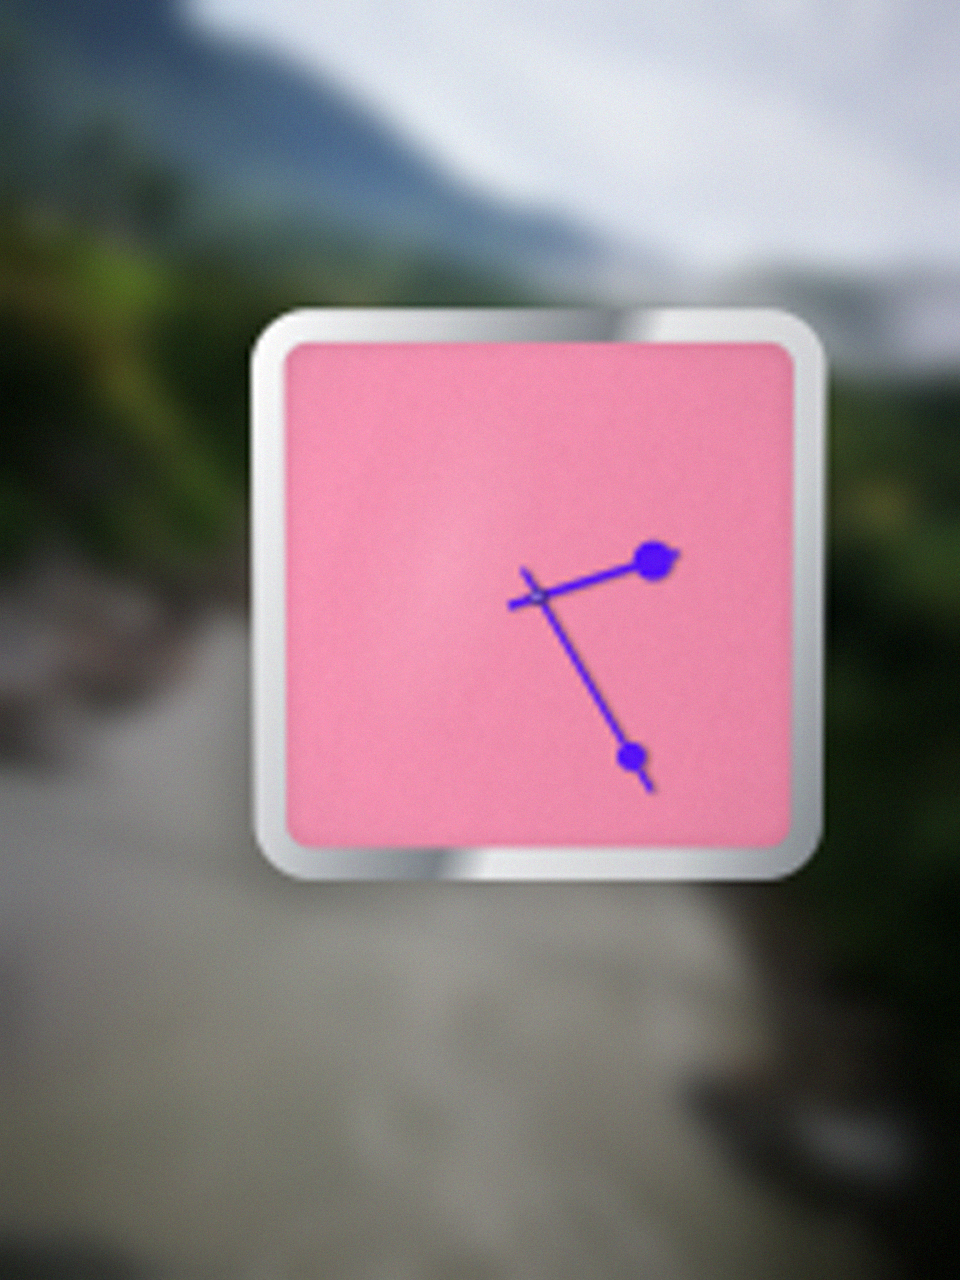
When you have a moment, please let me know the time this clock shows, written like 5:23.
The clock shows 2:25
